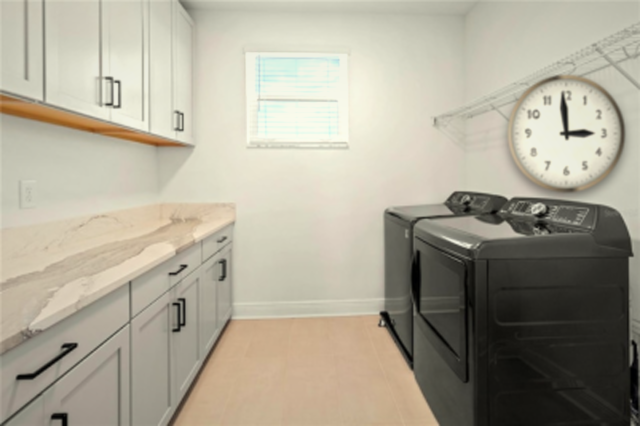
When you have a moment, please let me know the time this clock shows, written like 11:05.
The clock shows 2:59
